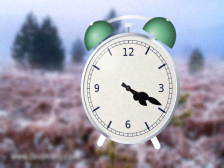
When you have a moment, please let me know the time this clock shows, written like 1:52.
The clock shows 4:19
